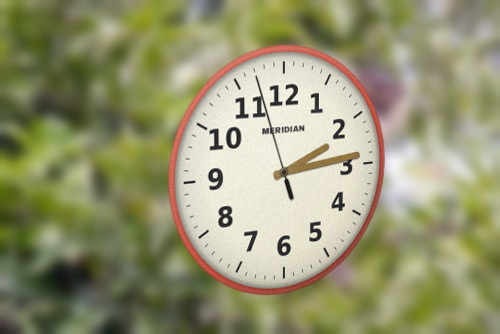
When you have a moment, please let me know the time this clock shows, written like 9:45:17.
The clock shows 2:13:57
